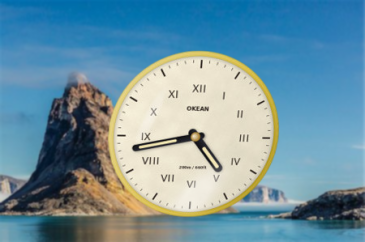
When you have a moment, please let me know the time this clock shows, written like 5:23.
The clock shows 4:43
